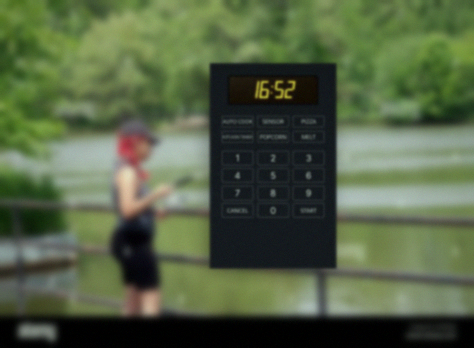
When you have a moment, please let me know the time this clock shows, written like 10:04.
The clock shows 16:52
